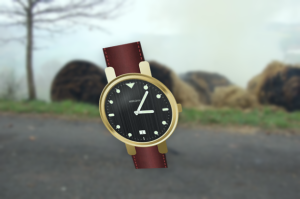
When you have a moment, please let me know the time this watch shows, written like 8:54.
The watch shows 3:06
